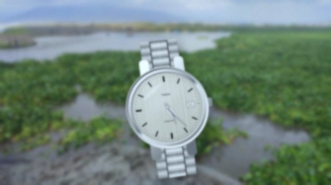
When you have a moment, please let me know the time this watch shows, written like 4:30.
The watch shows 5:24
